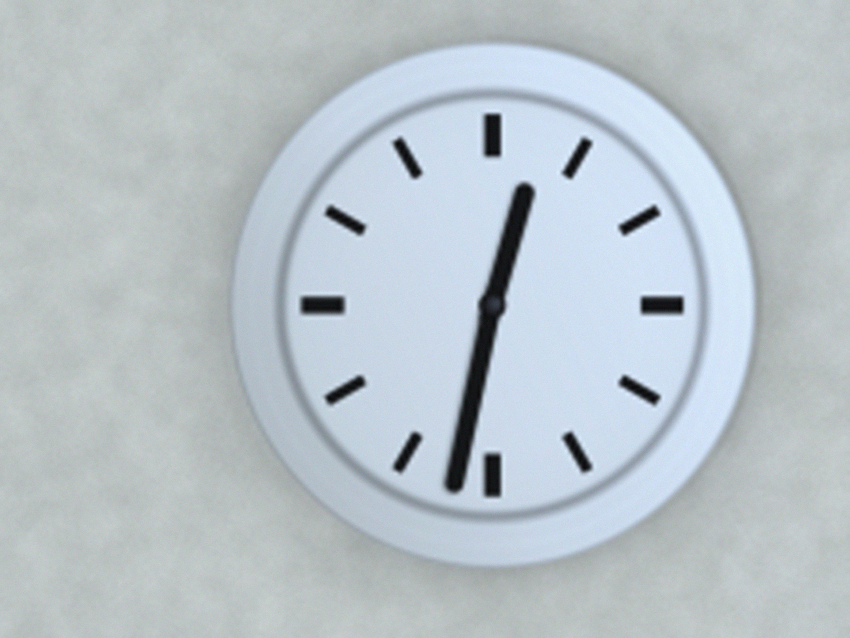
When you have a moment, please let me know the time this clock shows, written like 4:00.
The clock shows 12:32
